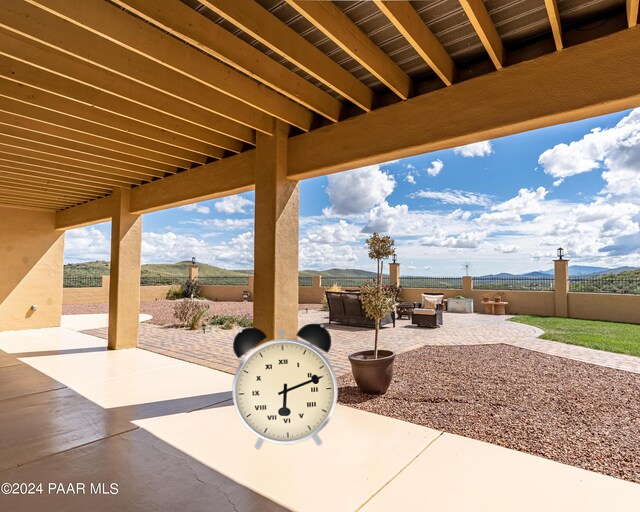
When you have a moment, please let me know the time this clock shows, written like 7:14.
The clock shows 6:12
